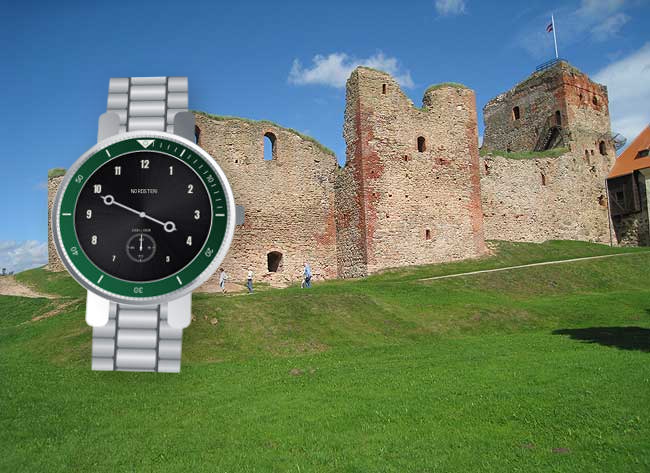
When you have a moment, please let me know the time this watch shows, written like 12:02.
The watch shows 3:49
